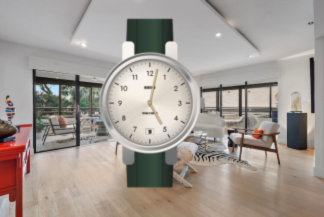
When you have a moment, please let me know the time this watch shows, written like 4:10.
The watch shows 5:02
